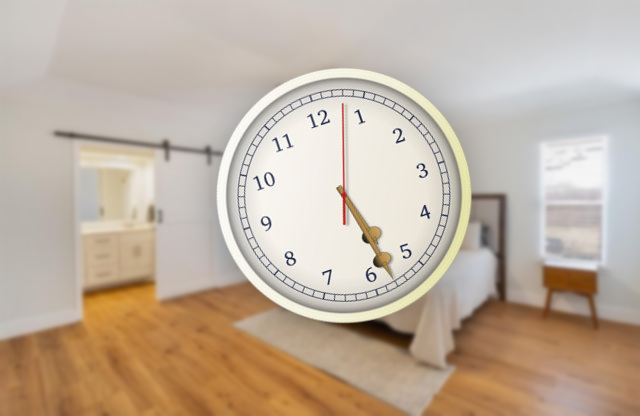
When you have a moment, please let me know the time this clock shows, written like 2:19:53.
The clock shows 5:28:03
